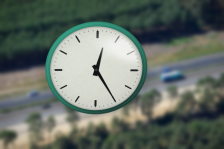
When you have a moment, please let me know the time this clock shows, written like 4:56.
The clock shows 12:25
